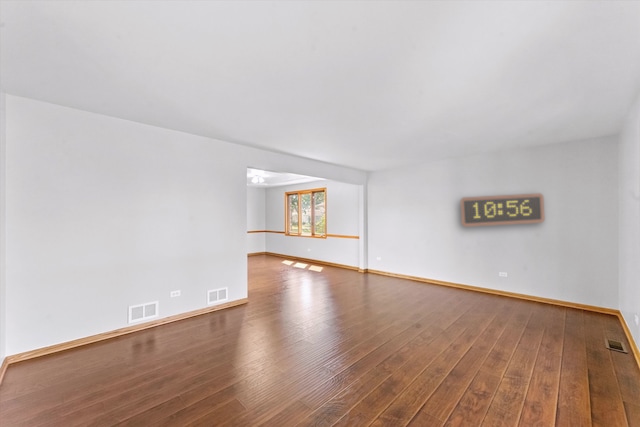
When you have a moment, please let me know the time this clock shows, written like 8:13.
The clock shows 10:56
